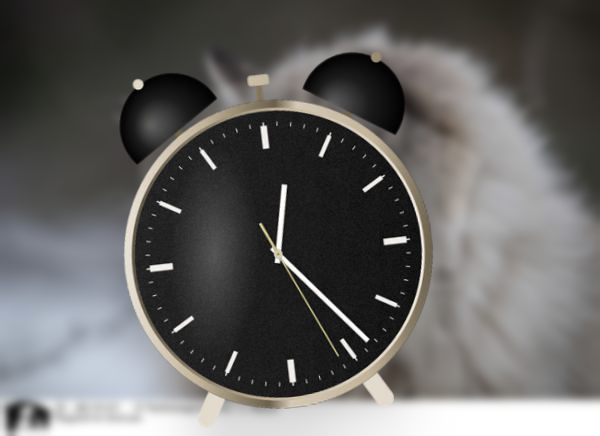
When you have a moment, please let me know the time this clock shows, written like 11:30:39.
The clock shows 12:23:26
